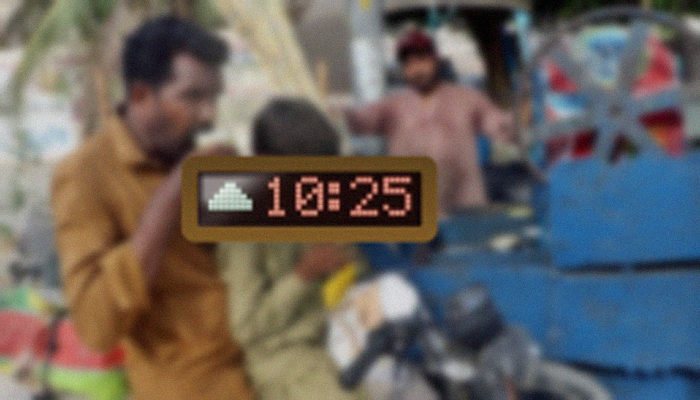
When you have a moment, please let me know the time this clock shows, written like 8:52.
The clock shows 10:25
